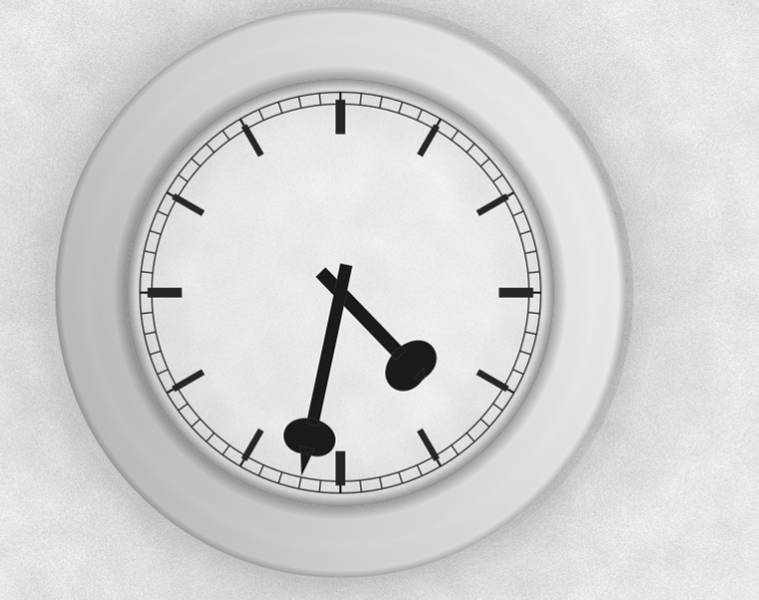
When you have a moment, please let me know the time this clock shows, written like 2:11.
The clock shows 4:32
